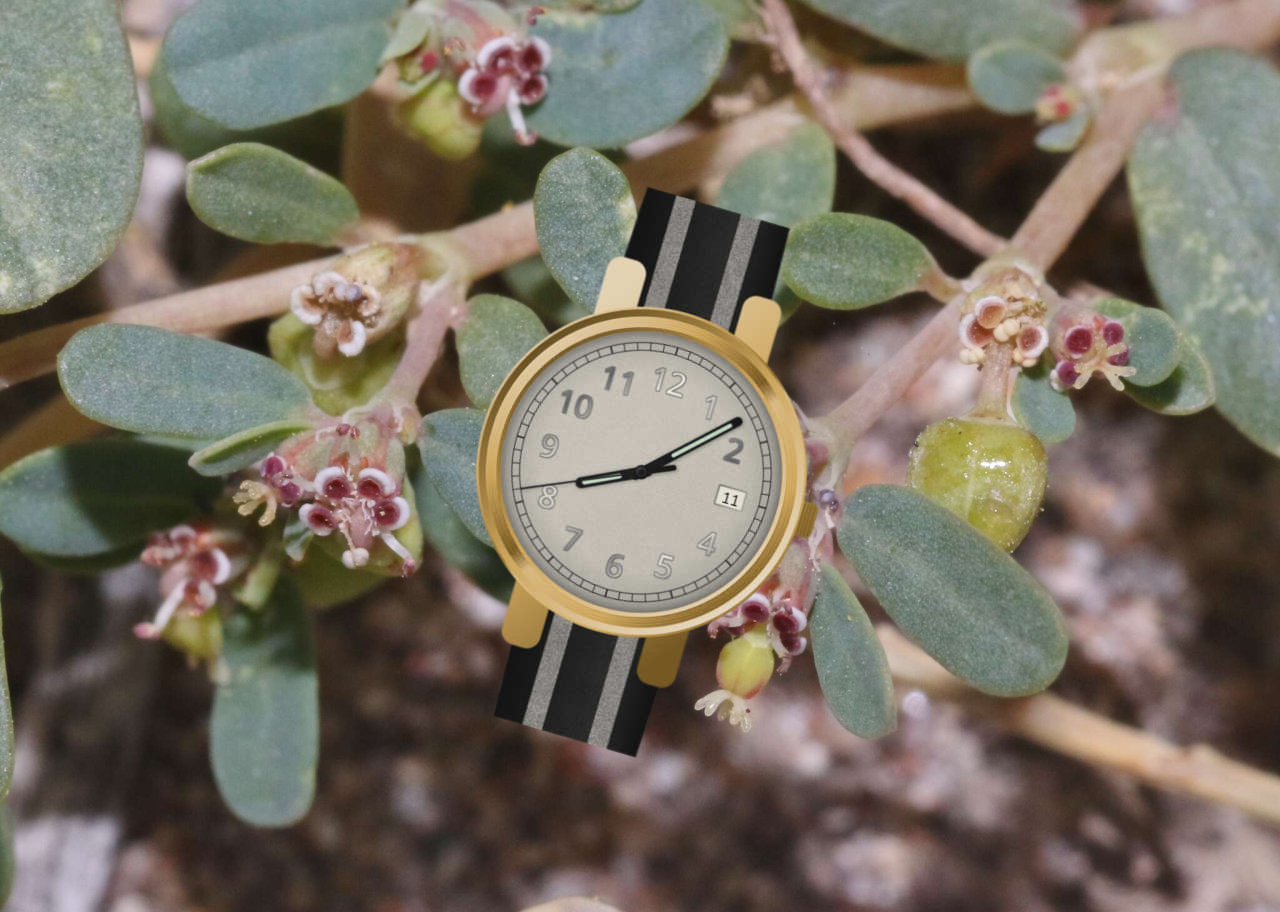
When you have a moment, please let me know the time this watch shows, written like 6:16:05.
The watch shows 8:07:41
